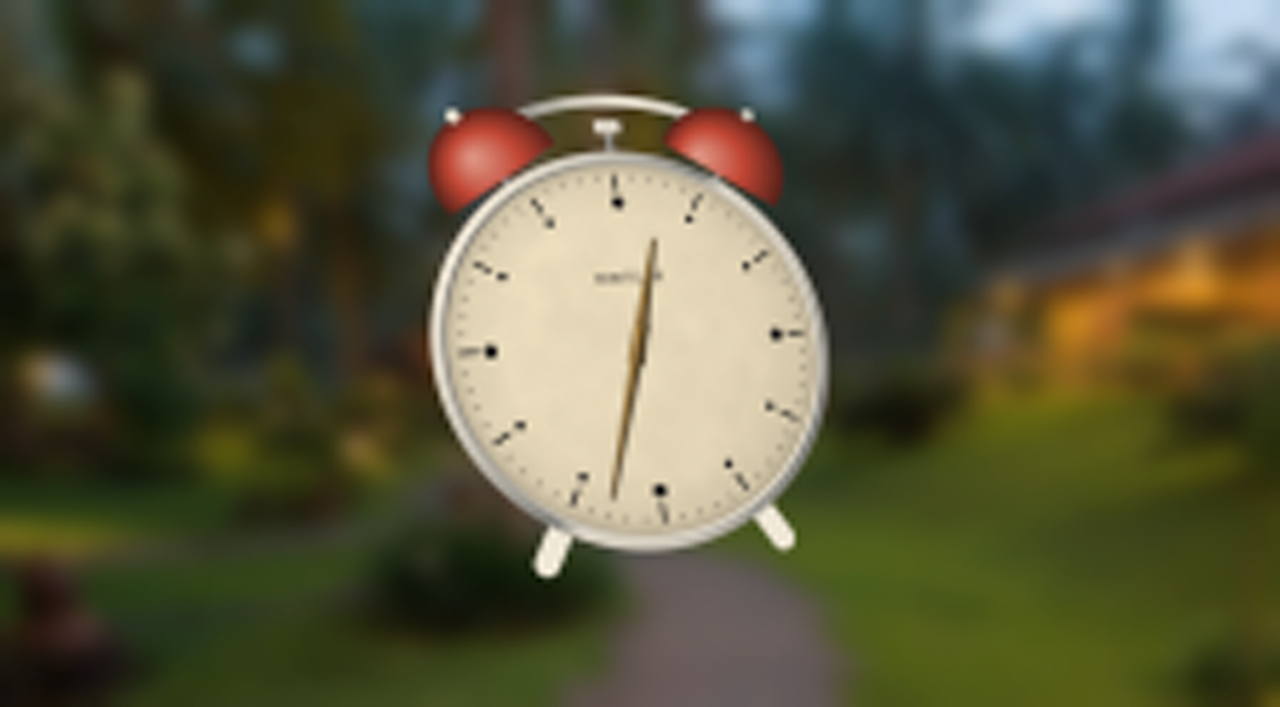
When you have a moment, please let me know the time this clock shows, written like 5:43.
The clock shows 12:33
